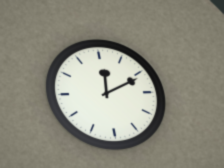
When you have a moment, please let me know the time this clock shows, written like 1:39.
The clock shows 12:11
